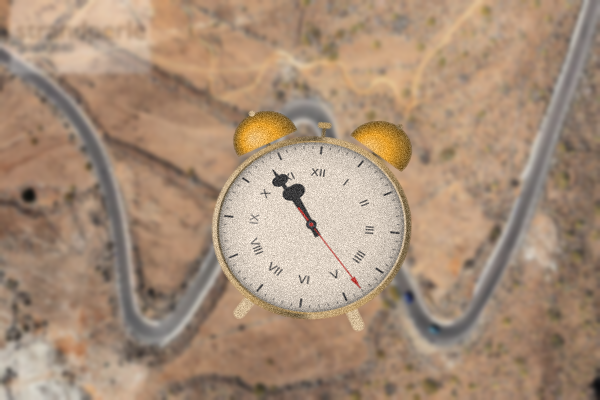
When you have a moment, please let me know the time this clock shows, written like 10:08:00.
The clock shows 10:53:23
